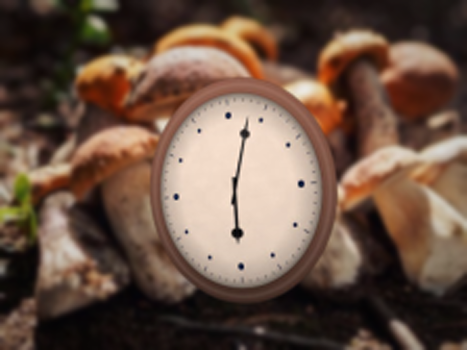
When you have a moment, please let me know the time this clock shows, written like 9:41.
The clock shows 6:03
